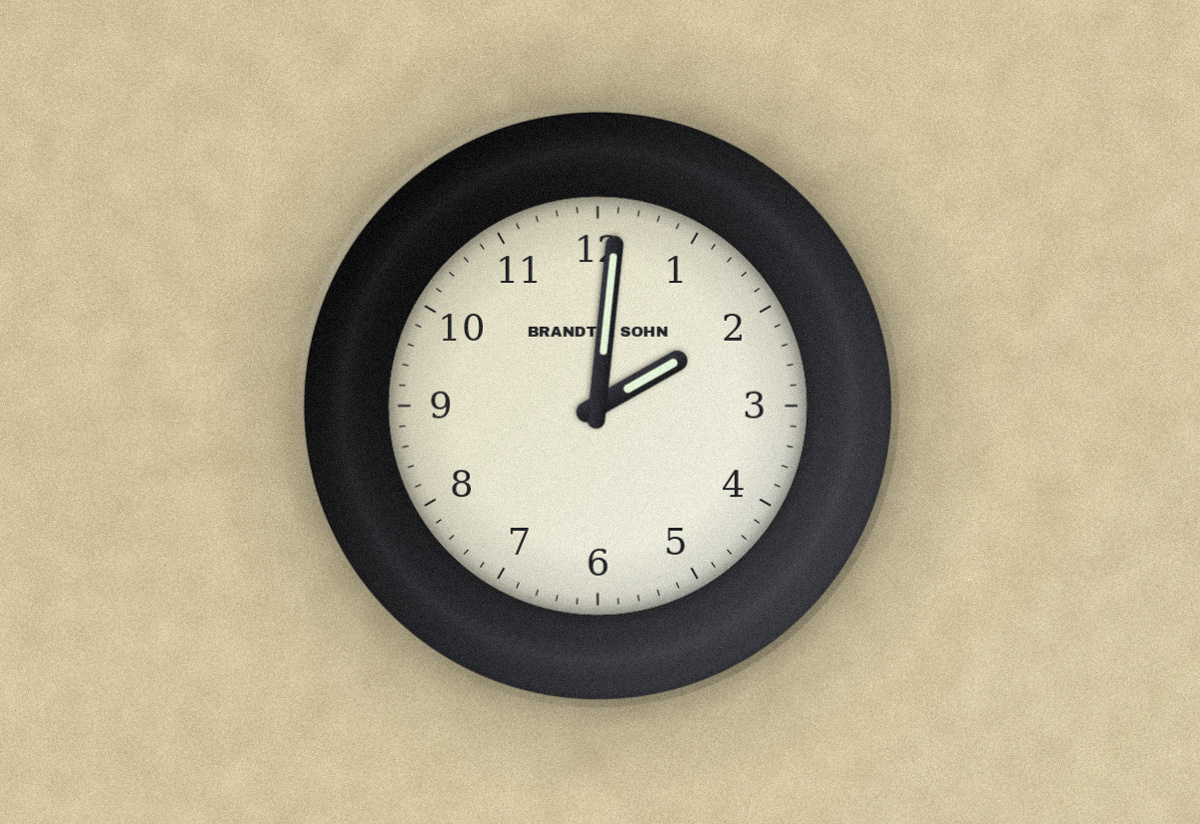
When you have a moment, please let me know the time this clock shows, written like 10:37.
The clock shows 2:01
